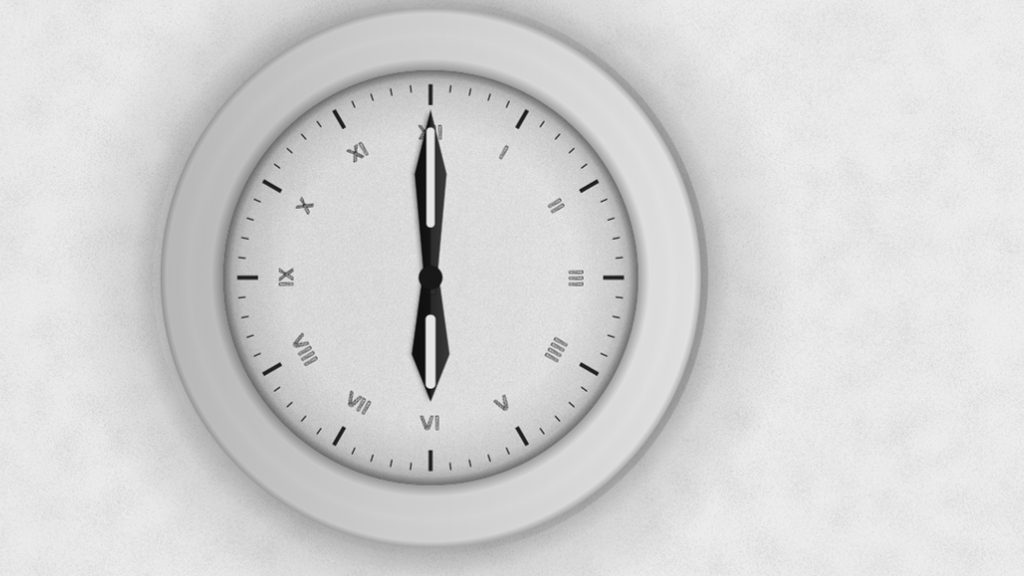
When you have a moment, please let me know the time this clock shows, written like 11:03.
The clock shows 6:00
